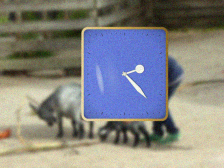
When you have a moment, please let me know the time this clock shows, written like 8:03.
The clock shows 2:23
